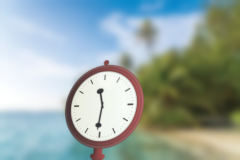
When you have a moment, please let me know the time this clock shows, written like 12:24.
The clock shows 11:31
